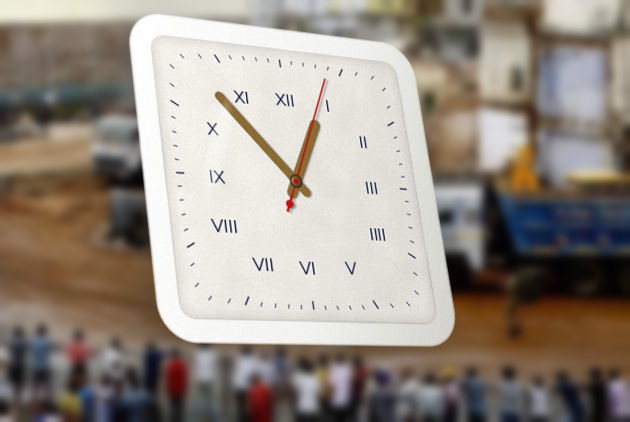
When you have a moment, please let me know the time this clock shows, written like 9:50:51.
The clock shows 12:53:04
